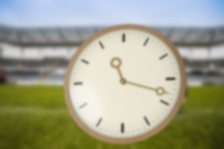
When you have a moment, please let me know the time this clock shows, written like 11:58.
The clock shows 11:18
